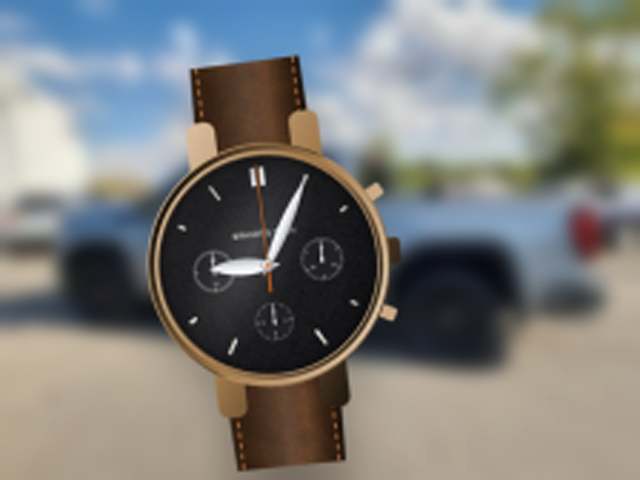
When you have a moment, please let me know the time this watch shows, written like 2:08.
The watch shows 9:05
